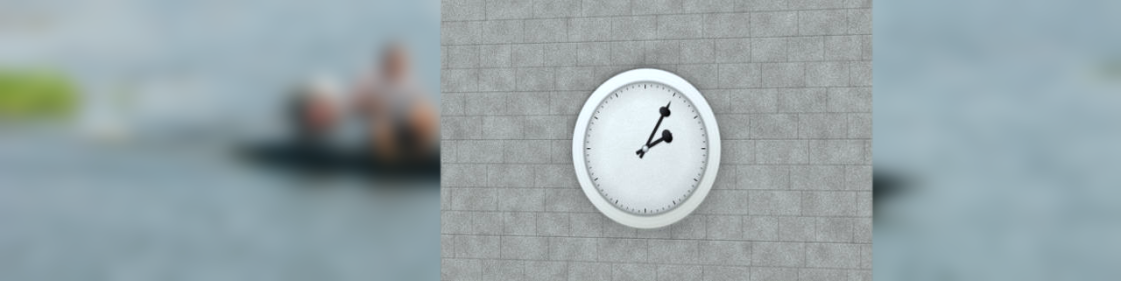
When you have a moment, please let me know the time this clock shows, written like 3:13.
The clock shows 2:05
